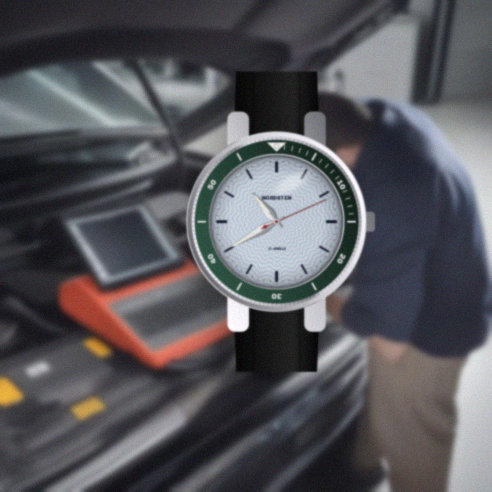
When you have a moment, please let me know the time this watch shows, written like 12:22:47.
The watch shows 10:40:11
